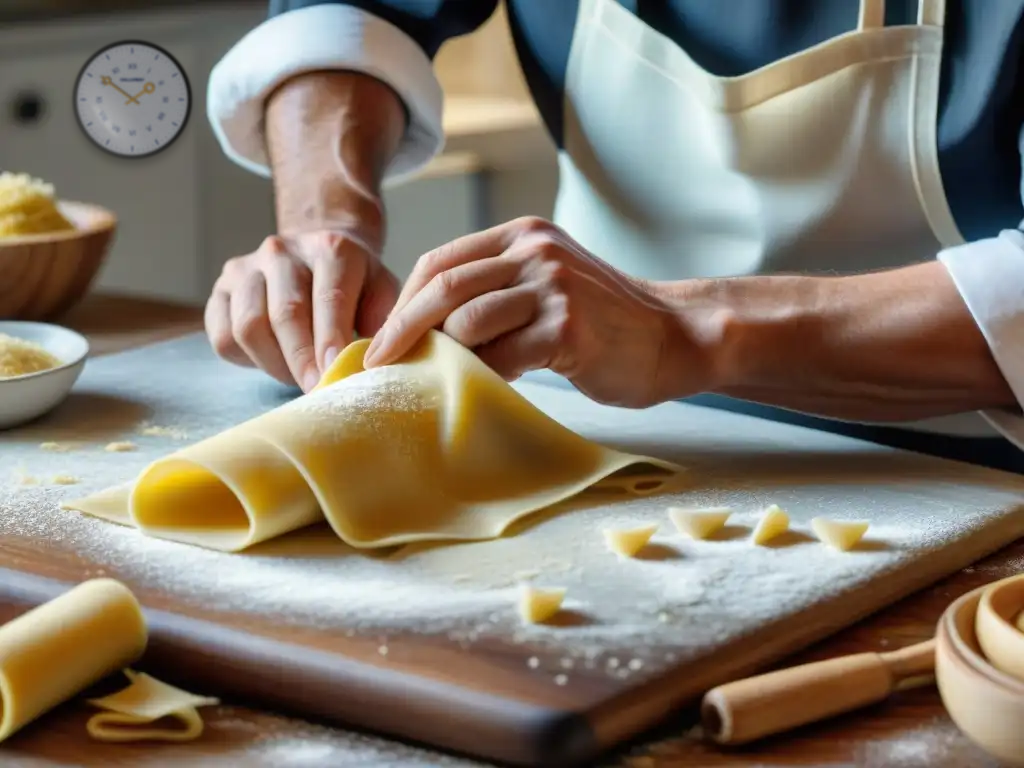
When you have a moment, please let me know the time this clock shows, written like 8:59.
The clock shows 1:51
